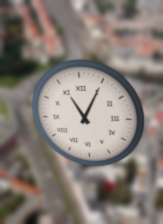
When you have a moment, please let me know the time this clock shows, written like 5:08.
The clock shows 11:05
